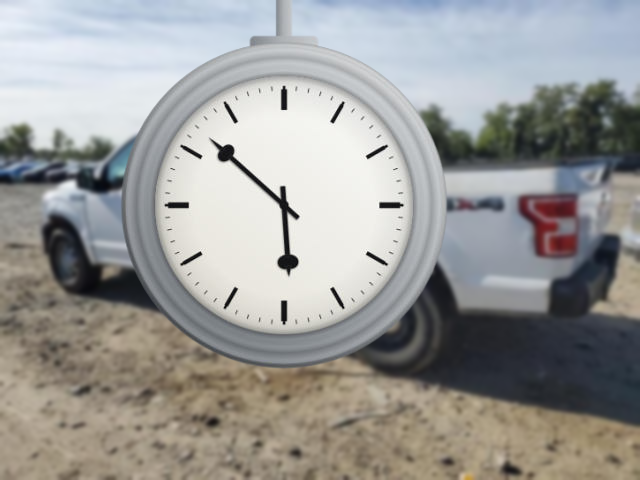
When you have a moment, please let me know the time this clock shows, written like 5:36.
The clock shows 5:52
